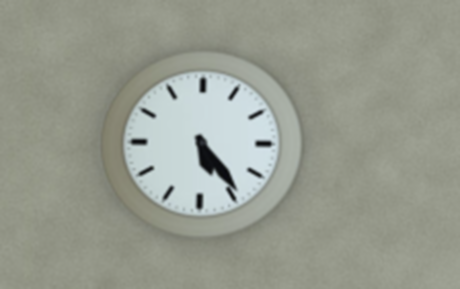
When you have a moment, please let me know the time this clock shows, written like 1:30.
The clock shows 5:24
